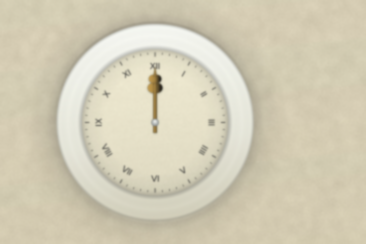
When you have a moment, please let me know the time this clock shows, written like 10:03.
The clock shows 12:00
